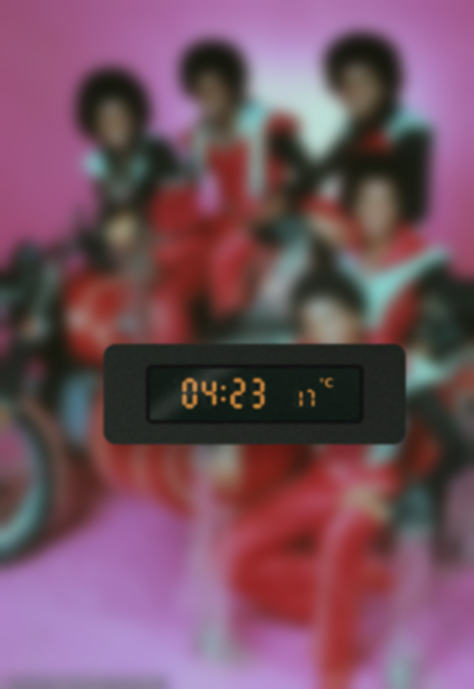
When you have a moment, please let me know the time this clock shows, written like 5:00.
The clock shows 4:23
